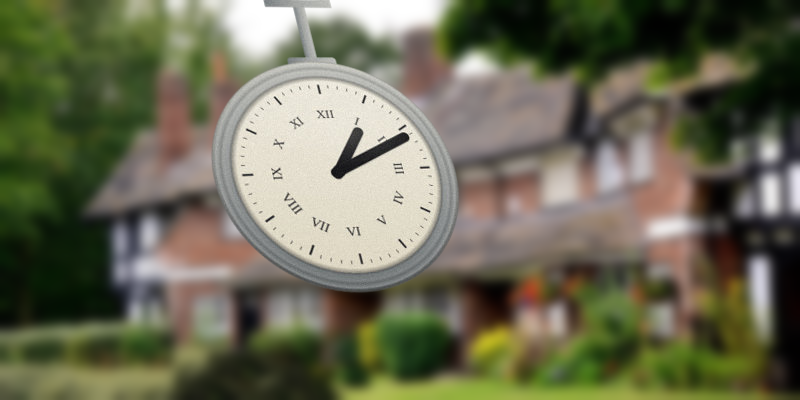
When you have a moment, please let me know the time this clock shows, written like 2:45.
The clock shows 1:11
